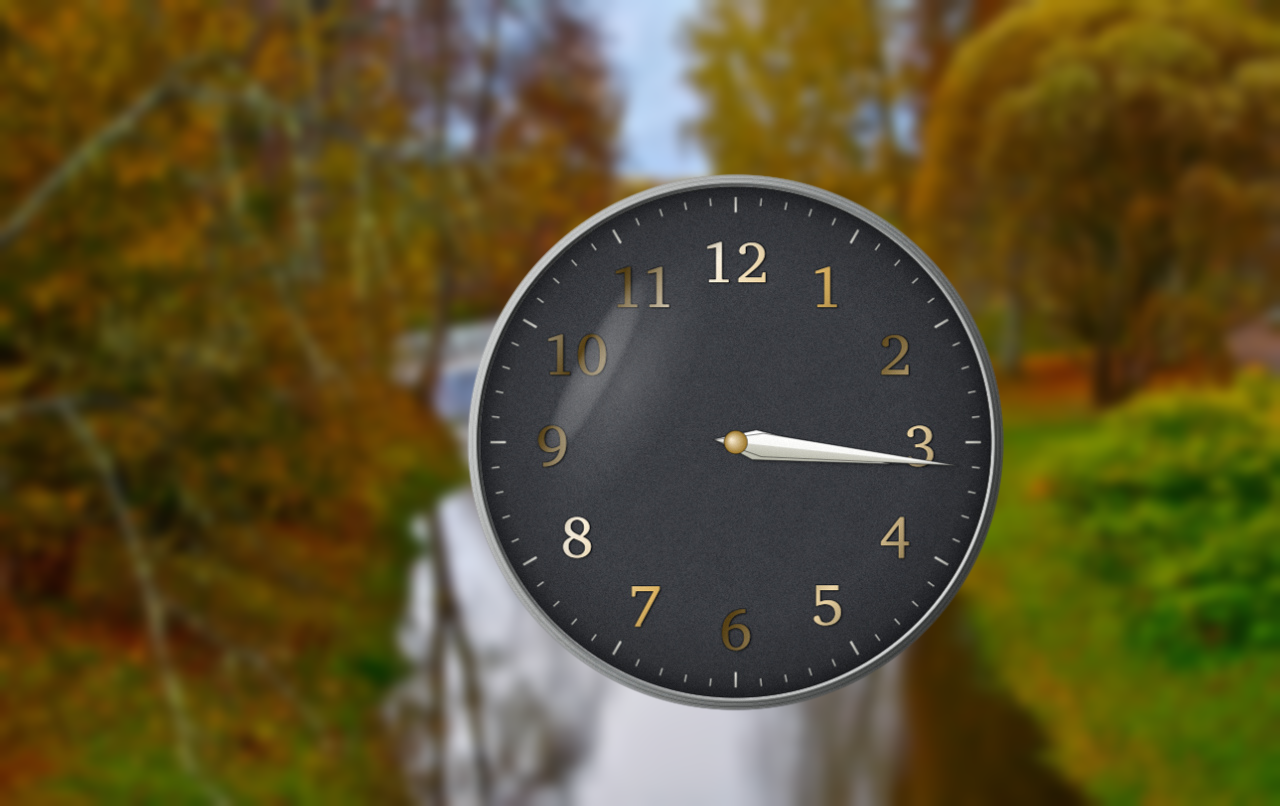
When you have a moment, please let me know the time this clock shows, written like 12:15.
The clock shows 3:16
